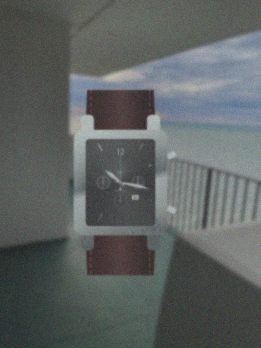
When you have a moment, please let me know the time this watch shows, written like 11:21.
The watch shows 10:17
